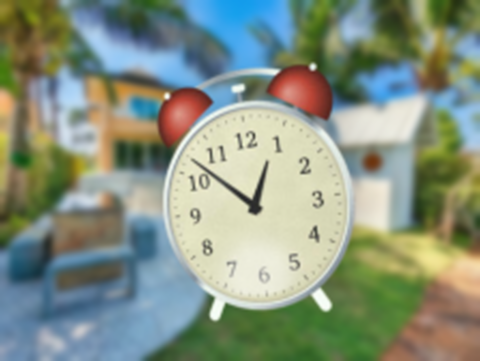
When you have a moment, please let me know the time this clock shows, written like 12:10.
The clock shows 12:52
